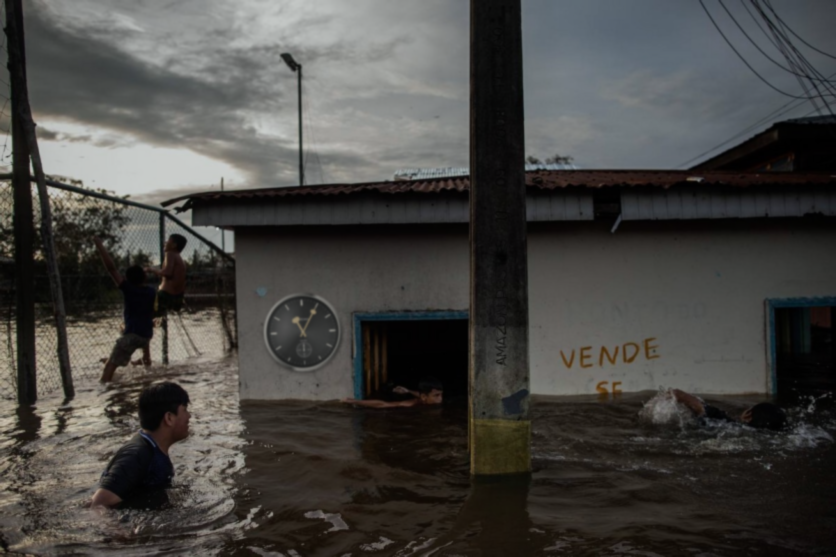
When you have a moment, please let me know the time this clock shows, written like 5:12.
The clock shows 11:05
